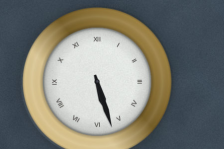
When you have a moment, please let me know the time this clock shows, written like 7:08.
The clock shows 5:27
